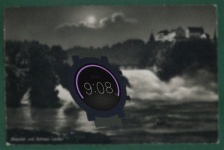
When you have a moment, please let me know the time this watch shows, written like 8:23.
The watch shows 9:08
